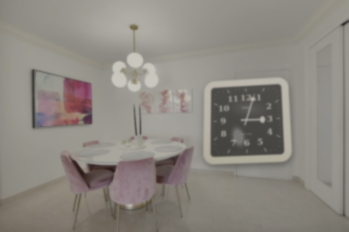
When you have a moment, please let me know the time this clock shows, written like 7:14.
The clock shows 3:03
